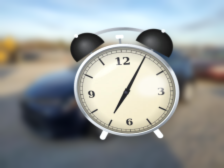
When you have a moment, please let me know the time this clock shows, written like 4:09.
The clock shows 7:05
